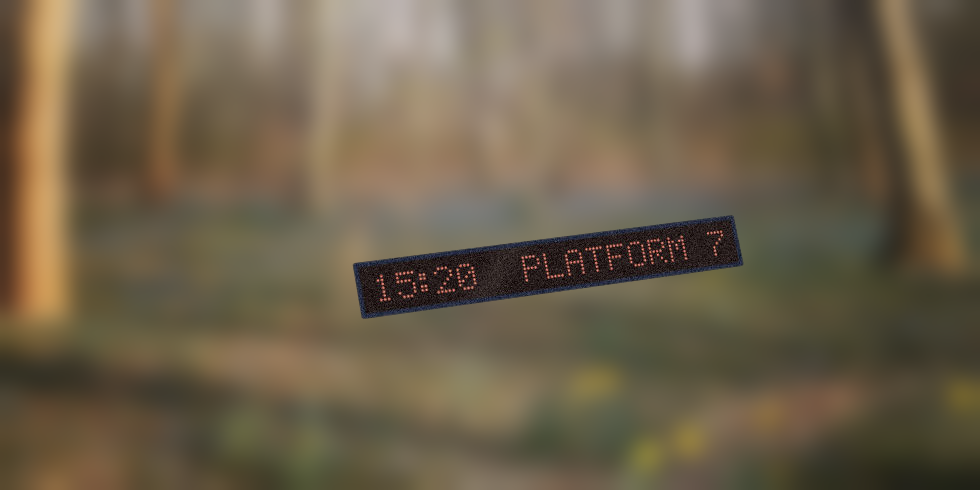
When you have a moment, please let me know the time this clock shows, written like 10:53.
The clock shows 15:20
